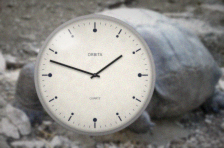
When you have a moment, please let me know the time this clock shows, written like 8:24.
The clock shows 1:48
